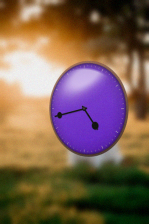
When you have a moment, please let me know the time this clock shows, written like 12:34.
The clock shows 4:43
